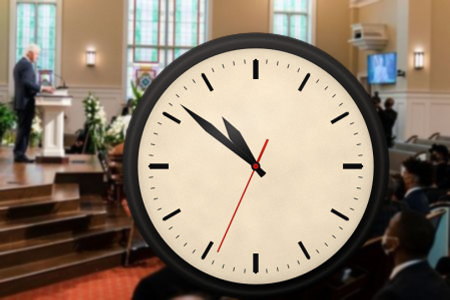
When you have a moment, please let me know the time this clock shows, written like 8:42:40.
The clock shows 10:51:34
